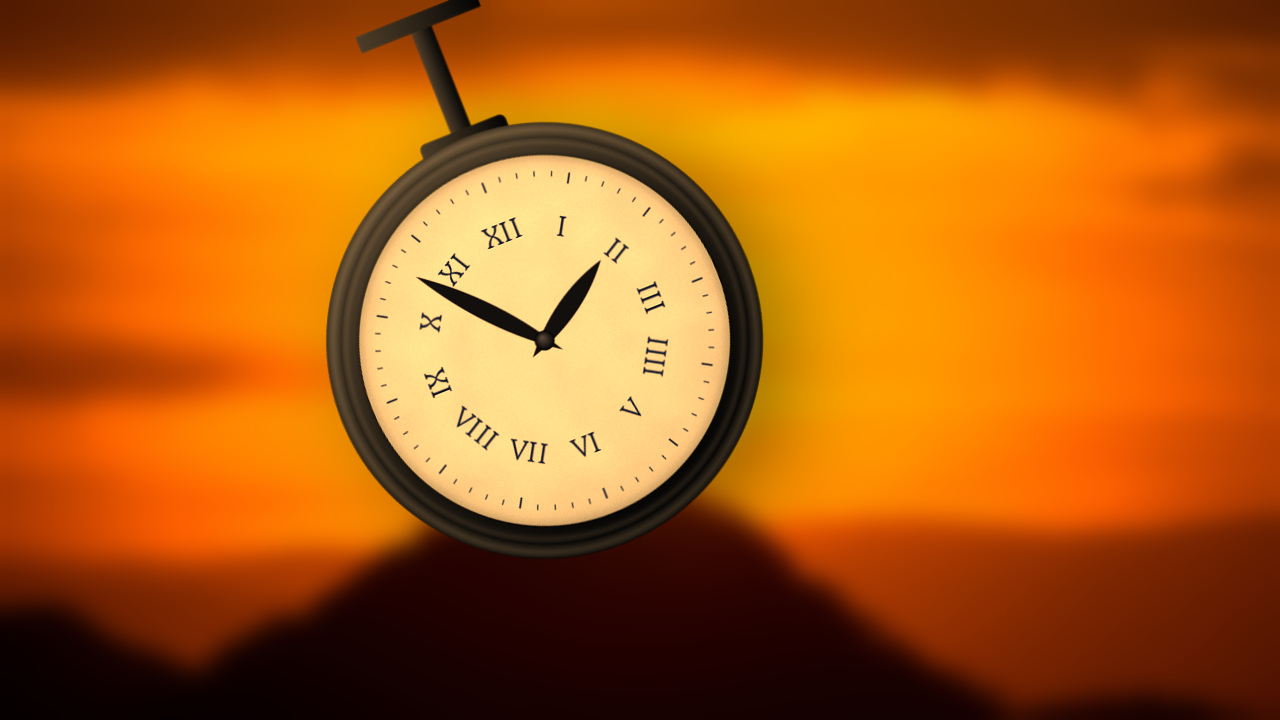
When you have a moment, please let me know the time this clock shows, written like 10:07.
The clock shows 1:53
